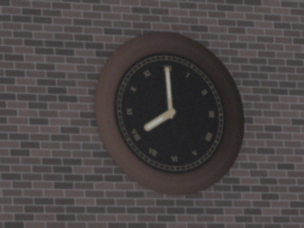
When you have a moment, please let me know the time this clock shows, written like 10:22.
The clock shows 8:00
